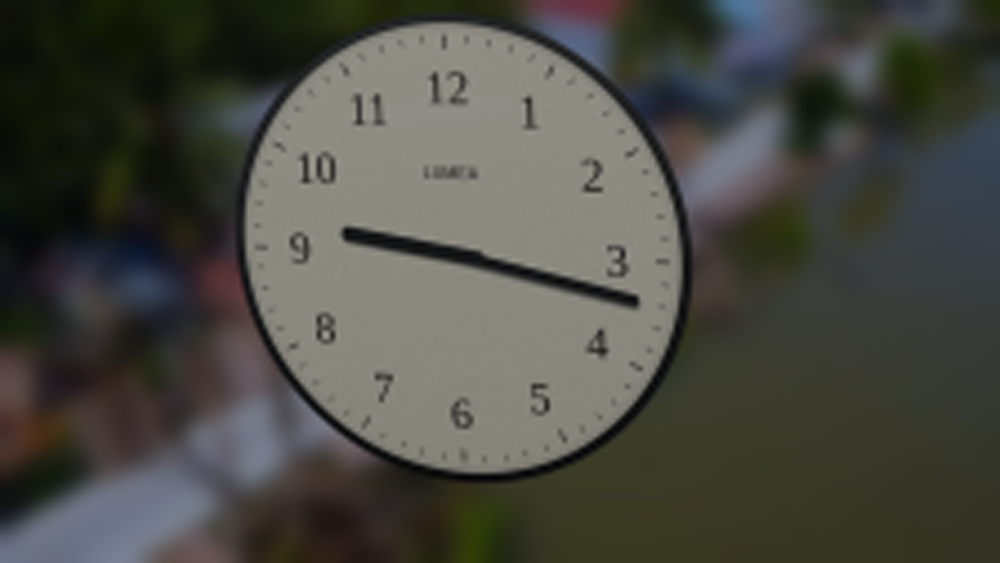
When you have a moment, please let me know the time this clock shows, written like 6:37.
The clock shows 9:17
